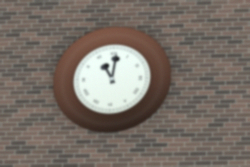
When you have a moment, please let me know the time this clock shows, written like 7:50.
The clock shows 11:01
